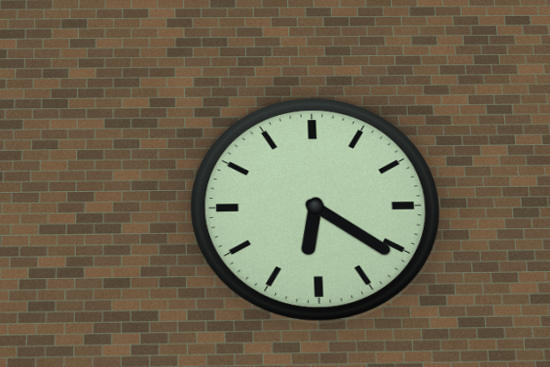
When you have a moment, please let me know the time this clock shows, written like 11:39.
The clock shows 6:21
